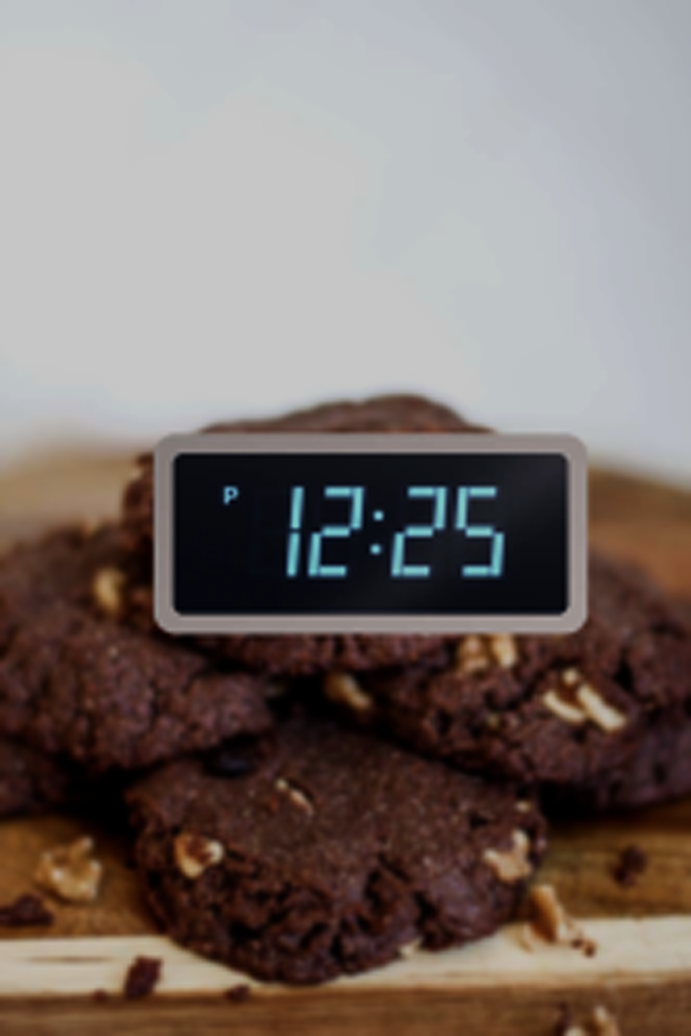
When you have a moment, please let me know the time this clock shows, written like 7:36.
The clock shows 12:25
